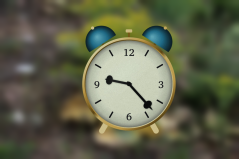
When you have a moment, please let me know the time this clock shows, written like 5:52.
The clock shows 9:23
